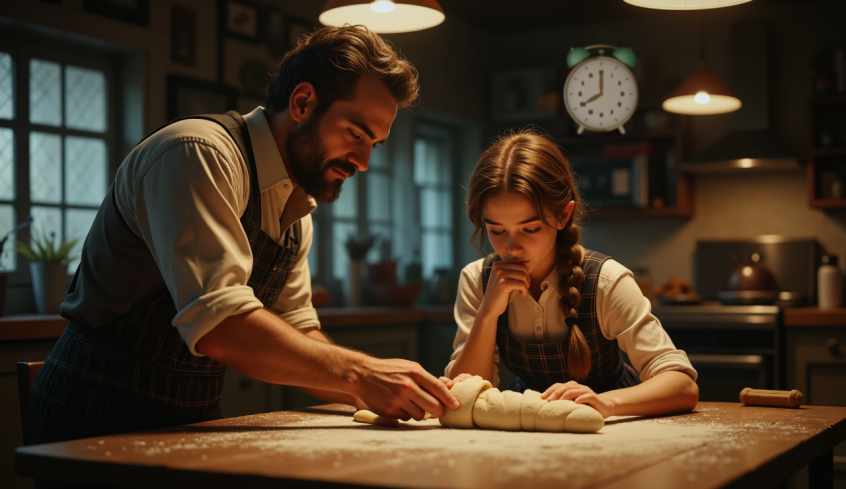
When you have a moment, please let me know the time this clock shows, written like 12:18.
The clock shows 8:00
